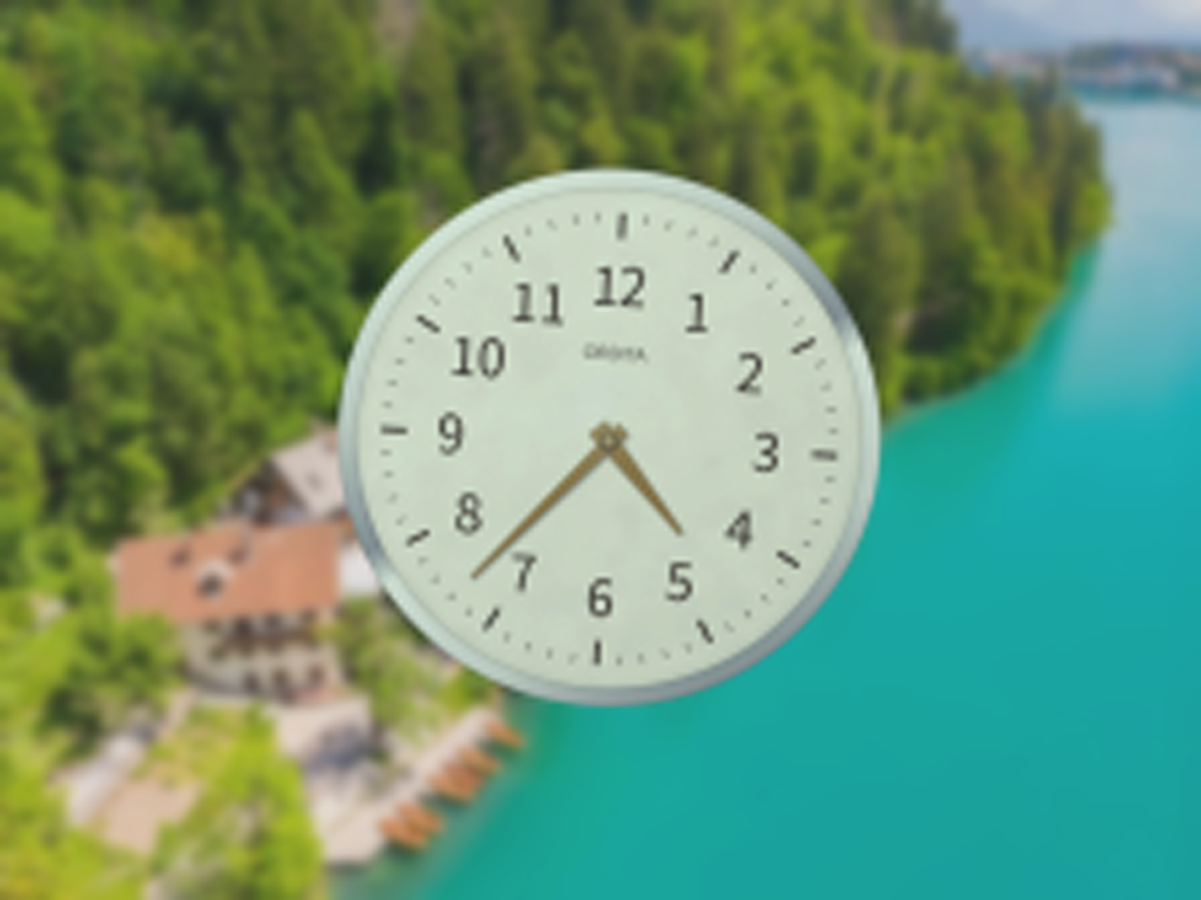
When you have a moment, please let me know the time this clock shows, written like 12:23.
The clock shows 4:37
